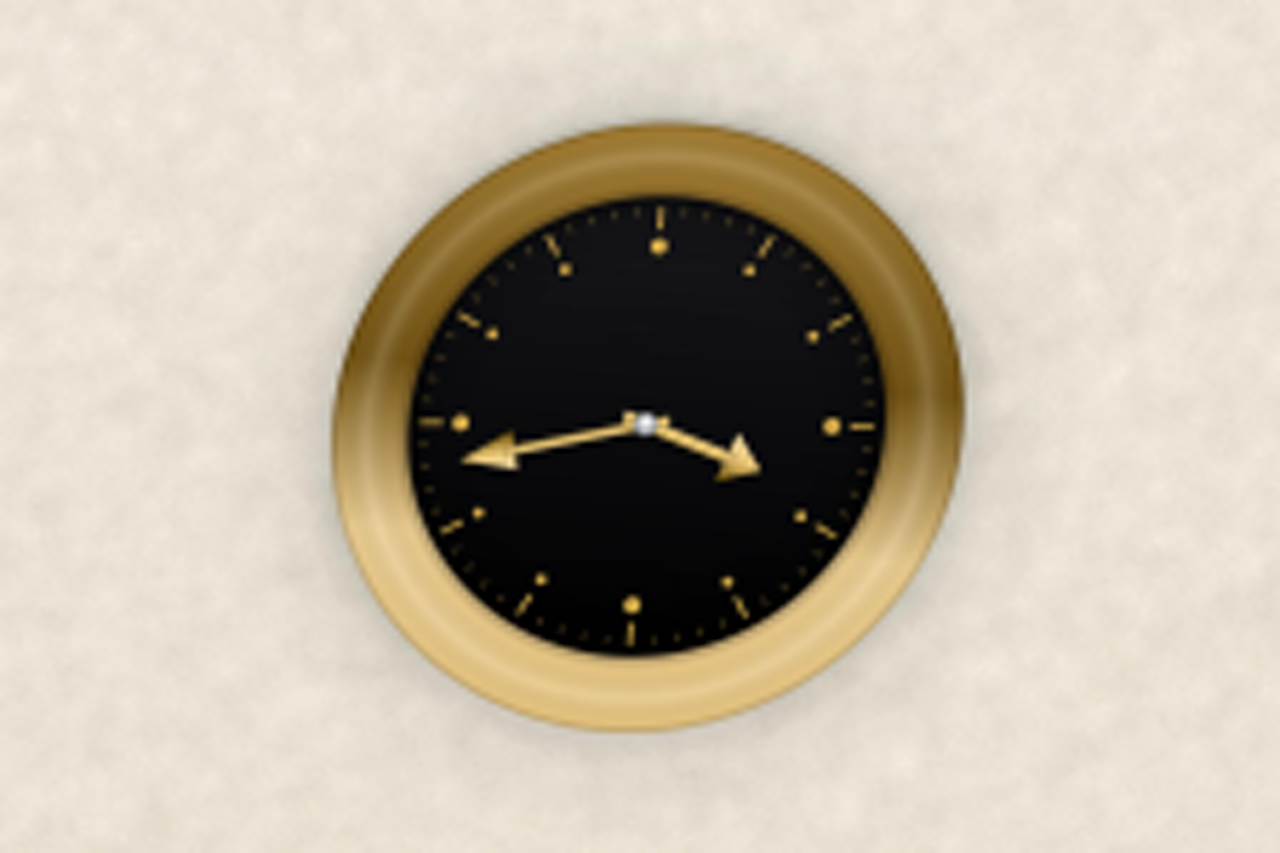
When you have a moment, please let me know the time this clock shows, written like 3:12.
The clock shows 3:43
